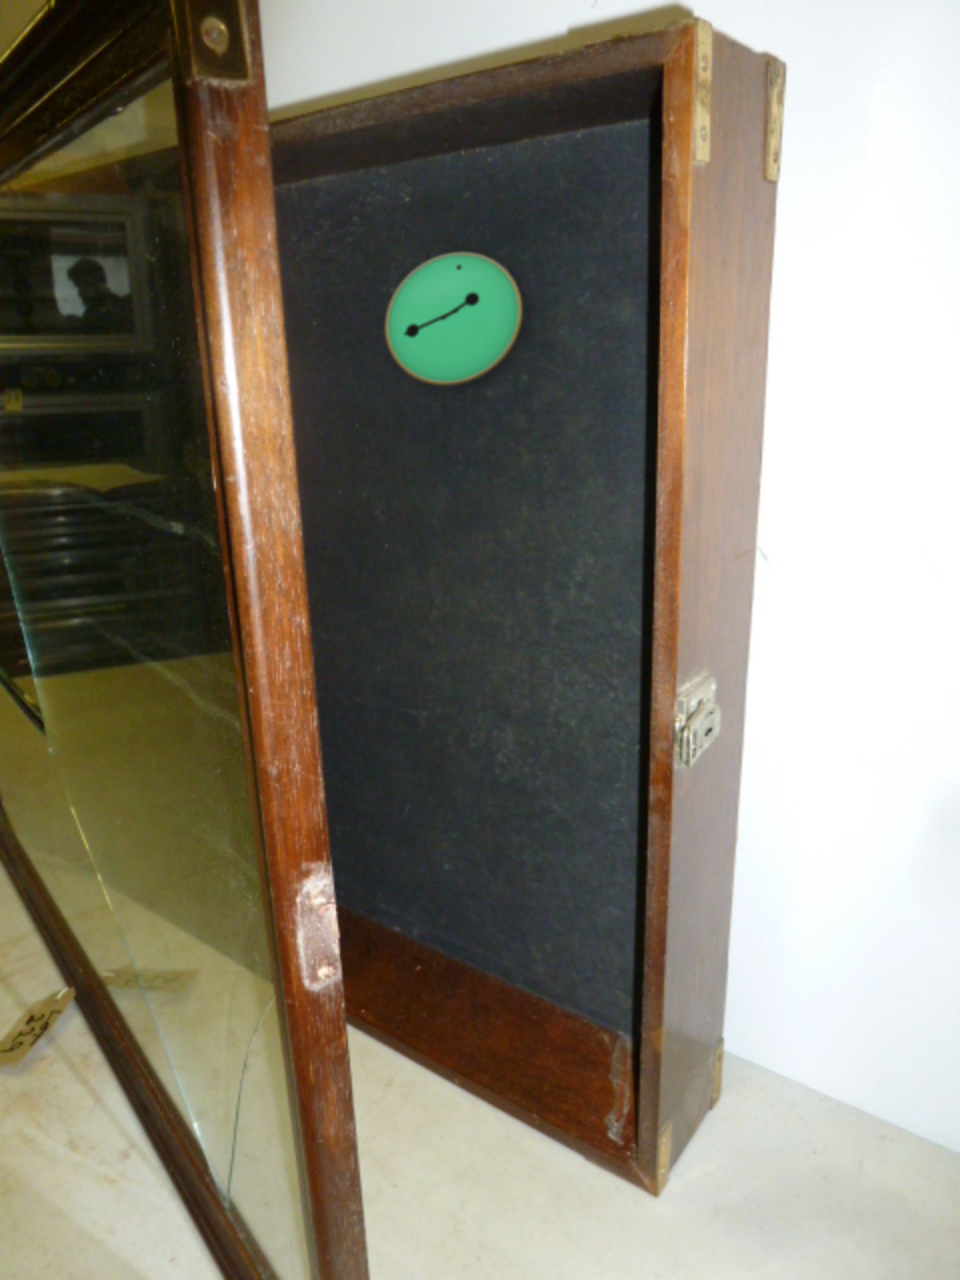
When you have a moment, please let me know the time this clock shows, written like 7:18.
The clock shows 1:40
